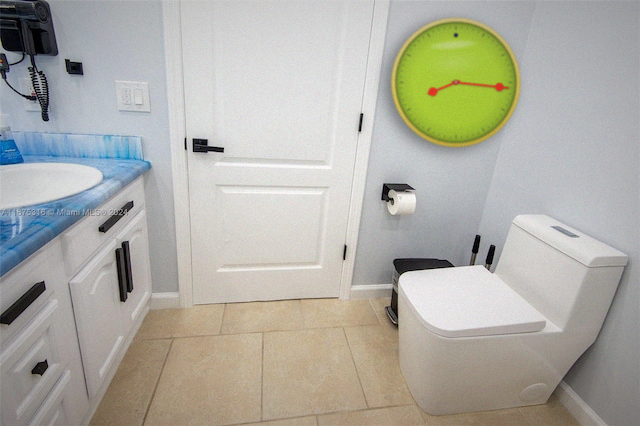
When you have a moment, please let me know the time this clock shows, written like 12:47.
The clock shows 8:16
